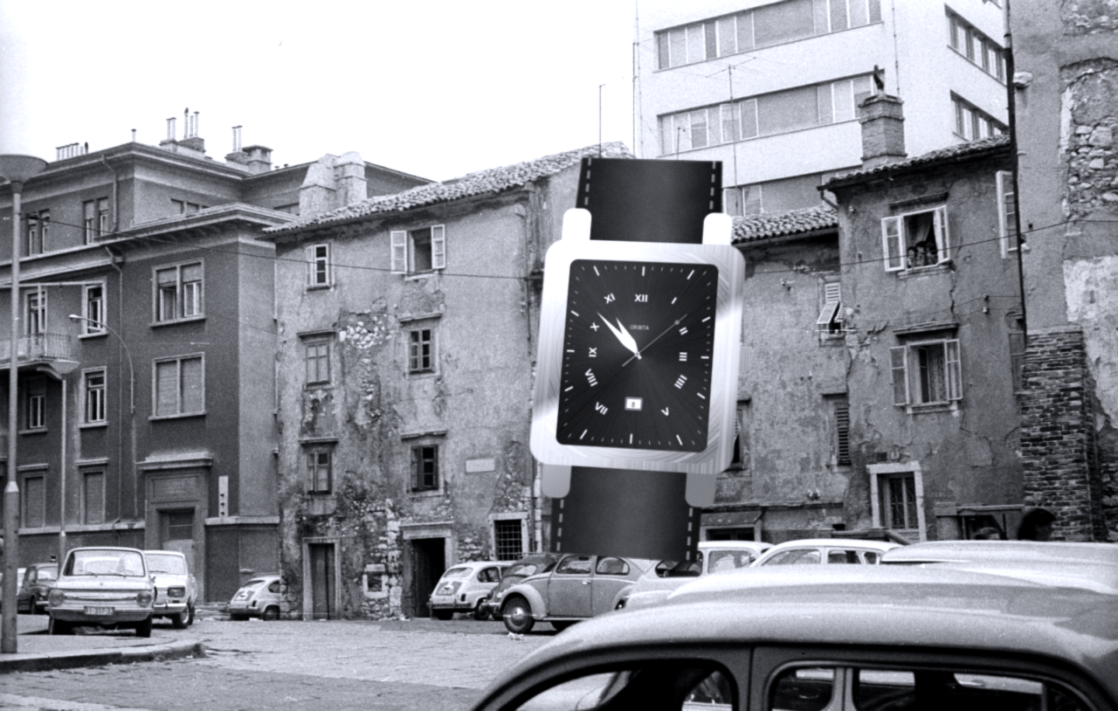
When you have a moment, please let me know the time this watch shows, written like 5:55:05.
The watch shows 10:52:08
